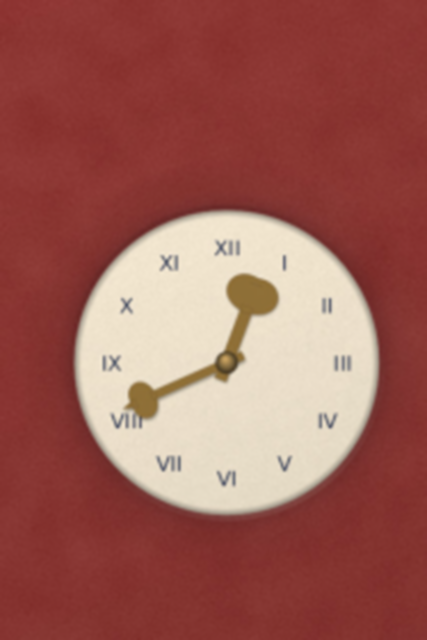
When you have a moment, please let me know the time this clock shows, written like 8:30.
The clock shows 12:41
